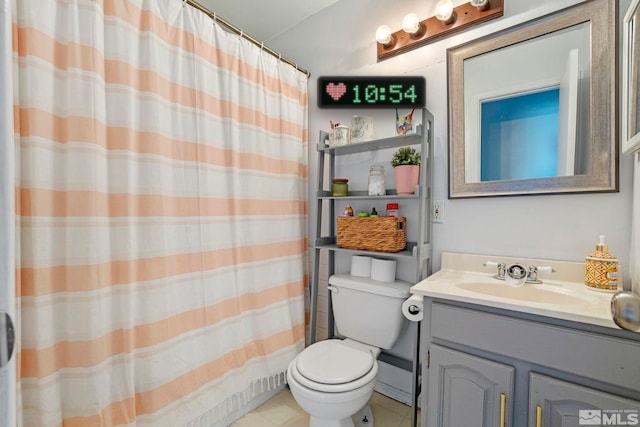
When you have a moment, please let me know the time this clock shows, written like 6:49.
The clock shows 10:54
